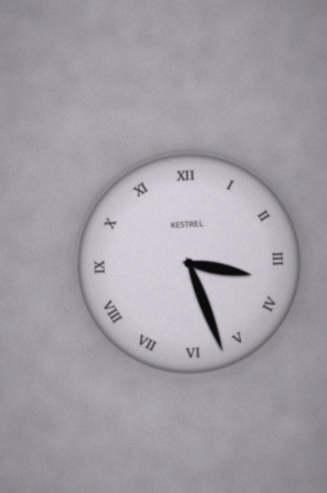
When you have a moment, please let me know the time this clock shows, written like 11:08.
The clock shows 3:27
